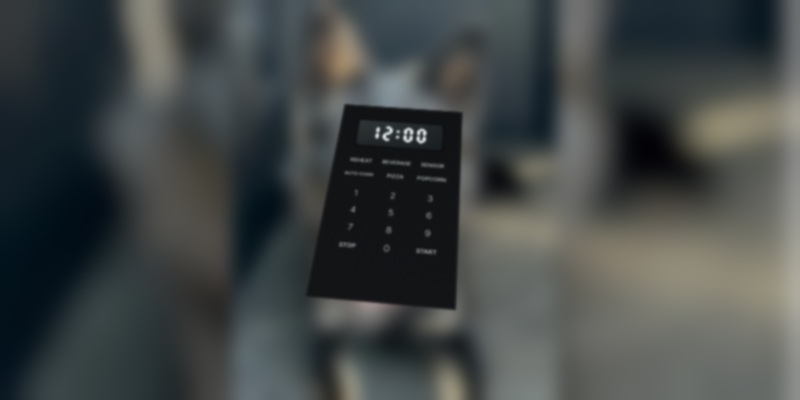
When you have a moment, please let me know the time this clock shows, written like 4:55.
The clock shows 12:00
